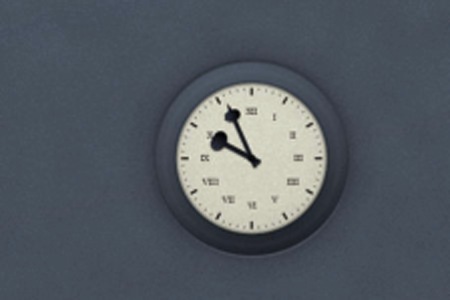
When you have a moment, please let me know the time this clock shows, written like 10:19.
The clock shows 9:56
